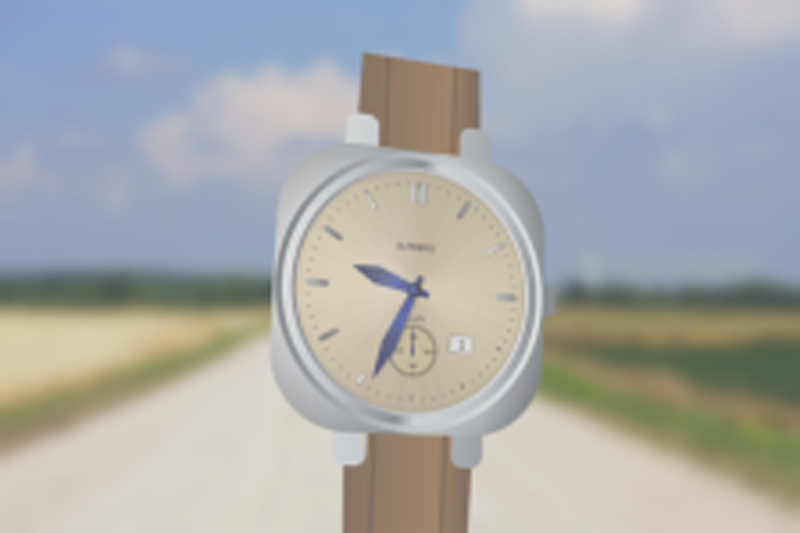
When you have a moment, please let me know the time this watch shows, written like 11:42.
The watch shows 9:34
